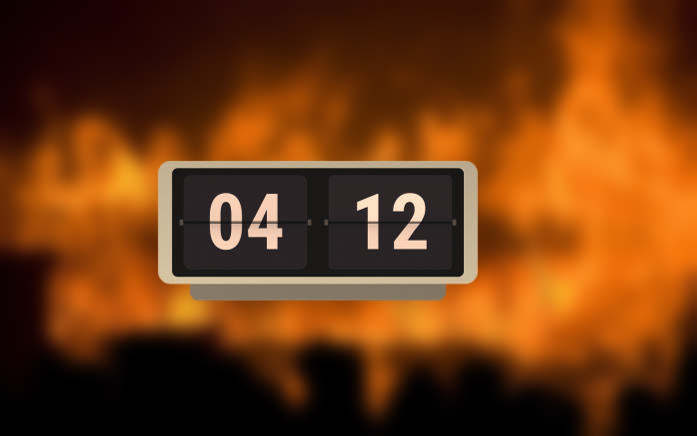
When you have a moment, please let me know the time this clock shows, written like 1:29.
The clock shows 4:12
